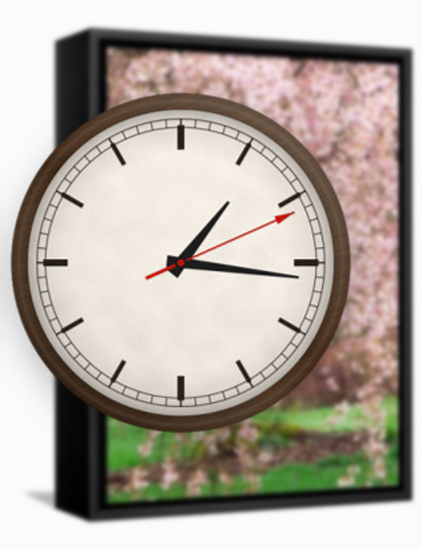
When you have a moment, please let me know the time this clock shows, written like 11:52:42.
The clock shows 1:16:11
